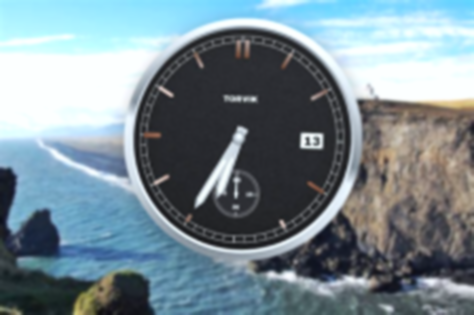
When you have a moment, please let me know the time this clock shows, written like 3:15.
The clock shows 6:35
